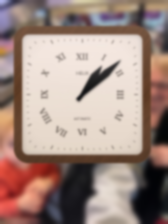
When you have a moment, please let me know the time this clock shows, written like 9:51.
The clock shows 1:08
